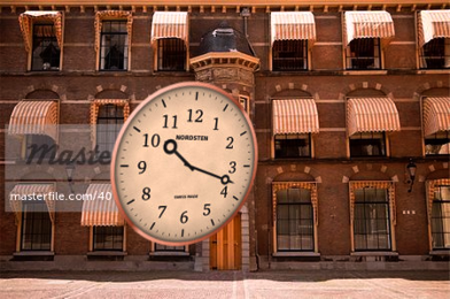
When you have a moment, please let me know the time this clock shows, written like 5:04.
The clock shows 10:18
